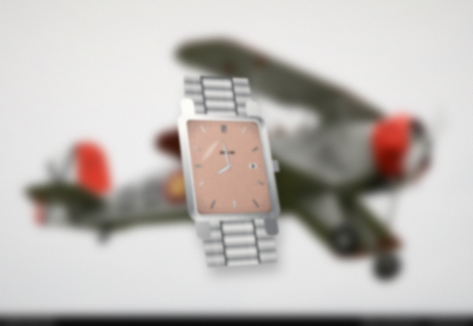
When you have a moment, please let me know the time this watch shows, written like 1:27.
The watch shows 7:59
